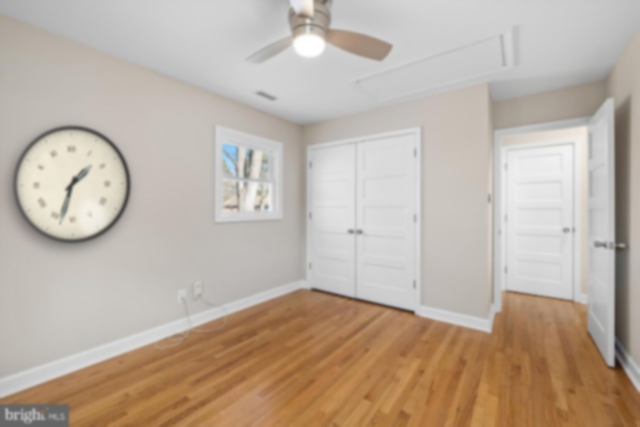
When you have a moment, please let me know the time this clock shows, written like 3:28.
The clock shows 1:33
